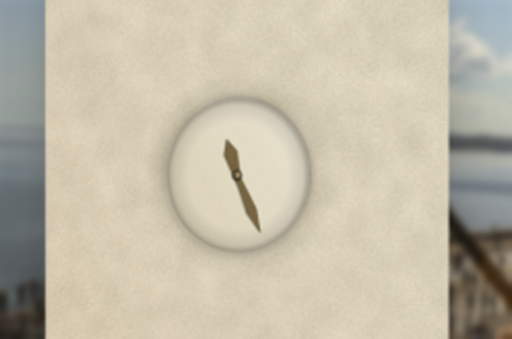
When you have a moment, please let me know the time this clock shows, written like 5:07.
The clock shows 11:26
